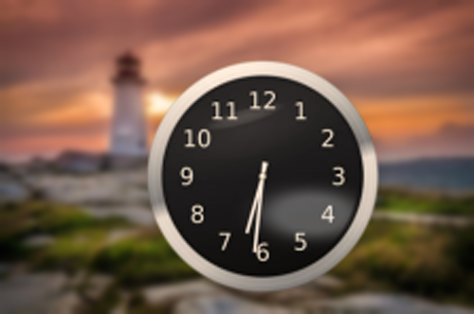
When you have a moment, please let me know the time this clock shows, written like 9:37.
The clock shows 6:31
